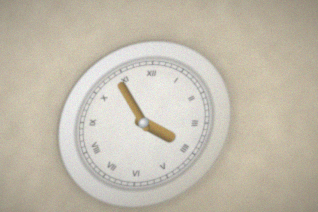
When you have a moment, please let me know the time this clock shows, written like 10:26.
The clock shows 3:54
